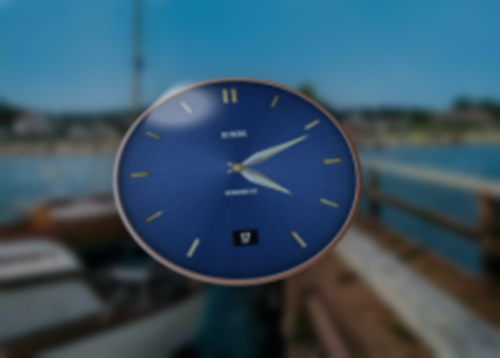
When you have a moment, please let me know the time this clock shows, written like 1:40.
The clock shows 4:11
